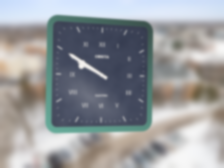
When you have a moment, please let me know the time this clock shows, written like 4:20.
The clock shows 9:50
